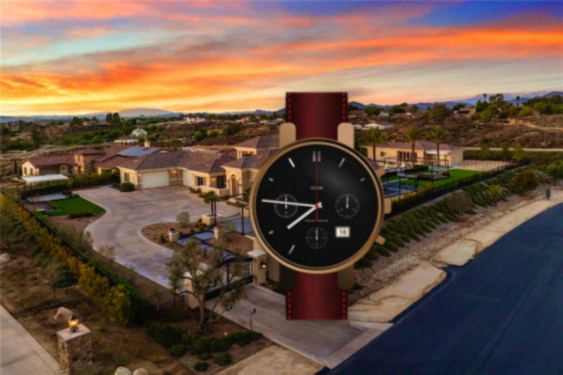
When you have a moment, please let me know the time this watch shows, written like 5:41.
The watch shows 7:46
